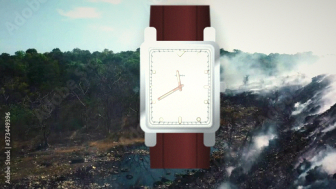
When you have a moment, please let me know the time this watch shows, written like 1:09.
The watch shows 11:40
